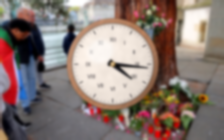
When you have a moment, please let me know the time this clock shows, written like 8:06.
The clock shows 4:16
